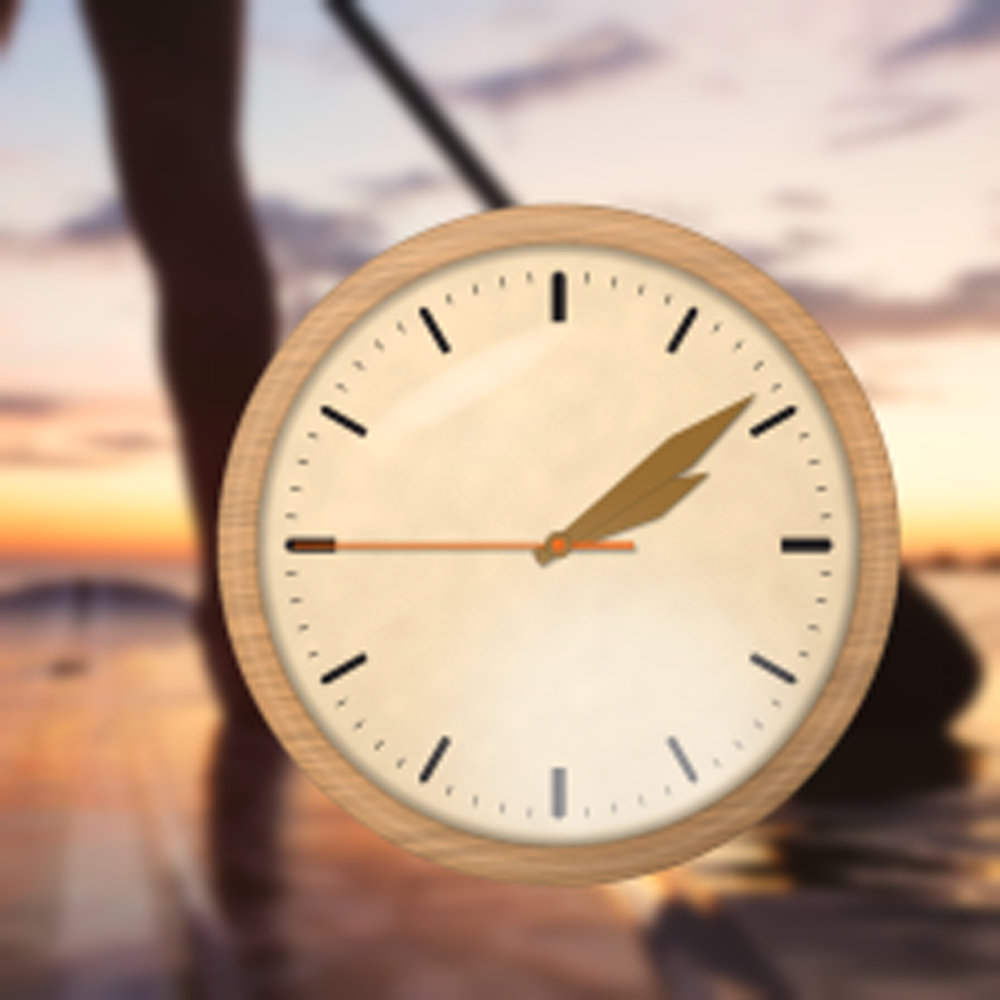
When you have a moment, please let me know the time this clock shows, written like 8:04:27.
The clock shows 2:08:45
